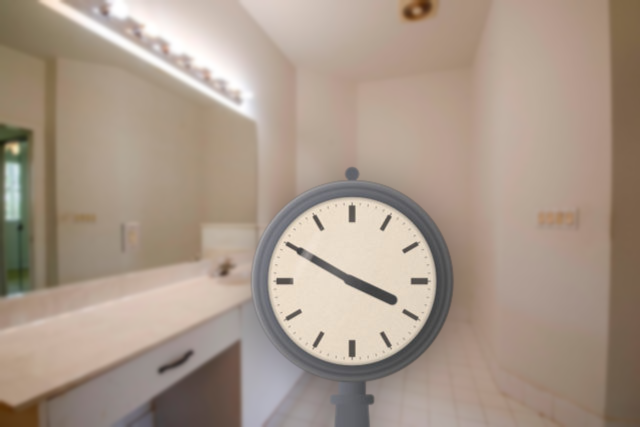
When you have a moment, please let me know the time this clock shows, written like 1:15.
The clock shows 3:50
